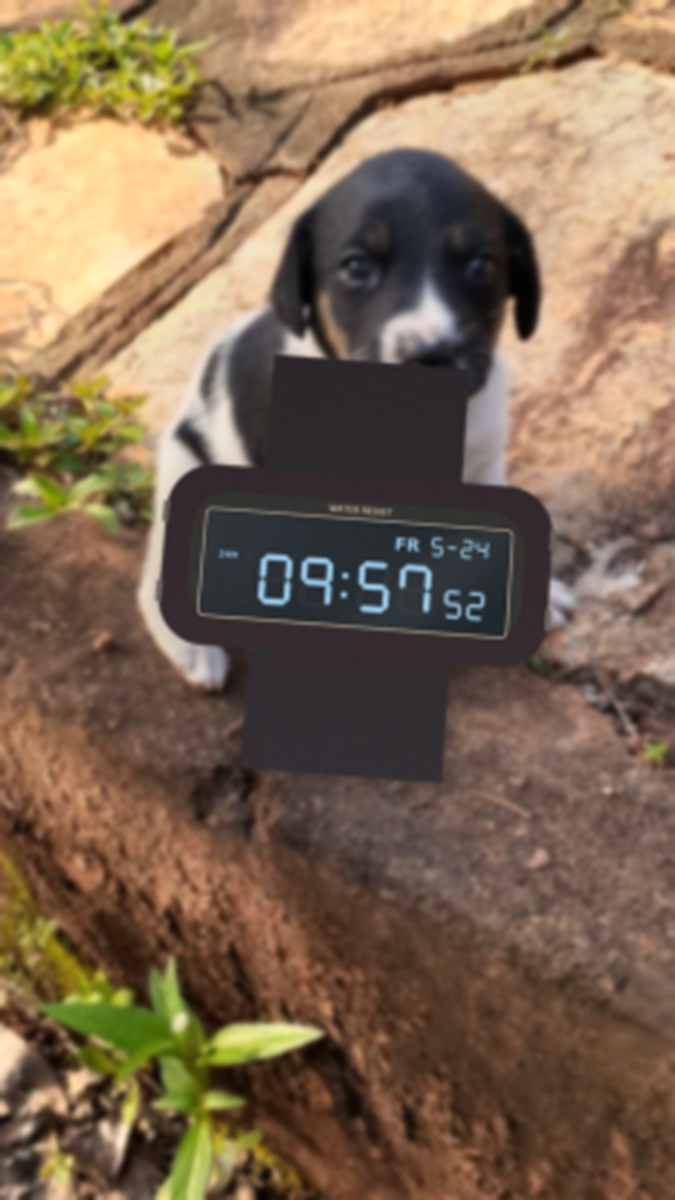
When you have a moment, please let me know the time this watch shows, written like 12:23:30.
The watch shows 9:57:52
